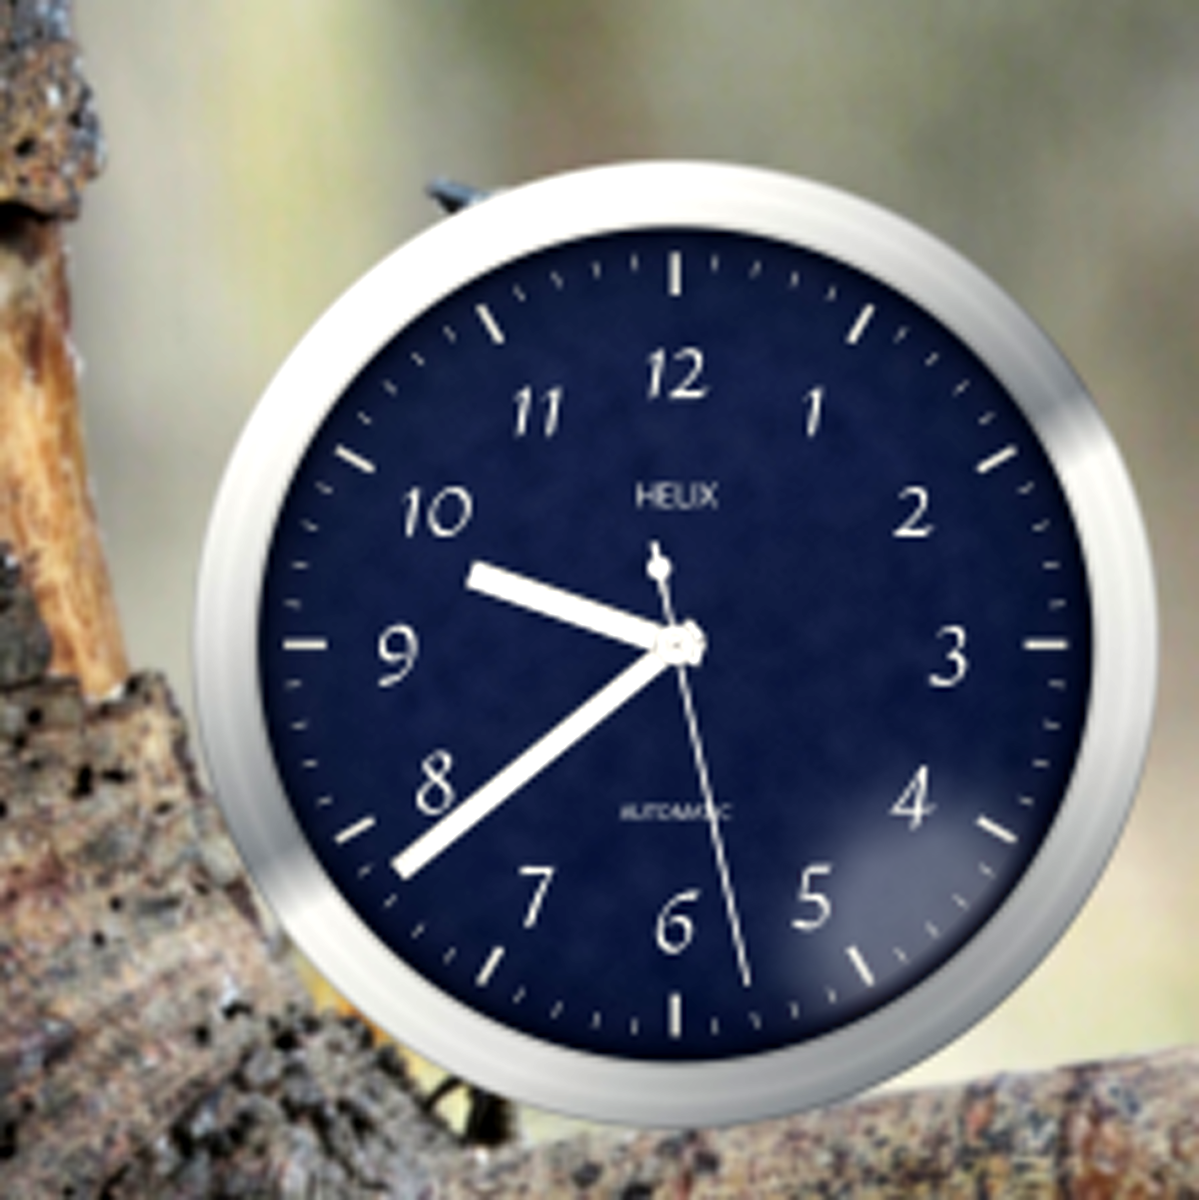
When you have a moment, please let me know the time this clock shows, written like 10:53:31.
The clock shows 9:38:28
